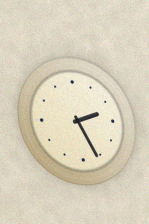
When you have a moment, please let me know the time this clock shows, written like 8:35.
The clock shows 2:26
